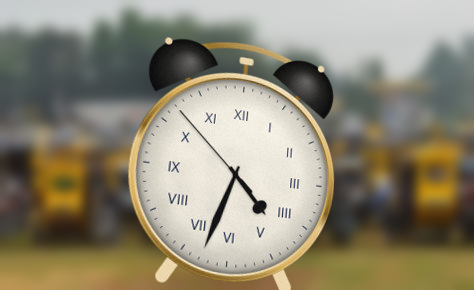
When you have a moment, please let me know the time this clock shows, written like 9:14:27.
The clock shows 4:32:52
